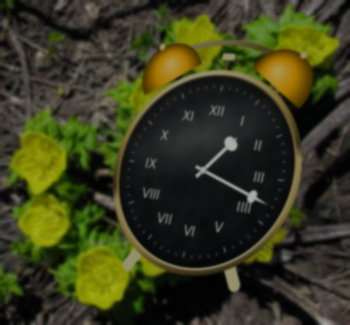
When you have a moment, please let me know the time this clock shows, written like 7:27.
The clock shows 1:18
